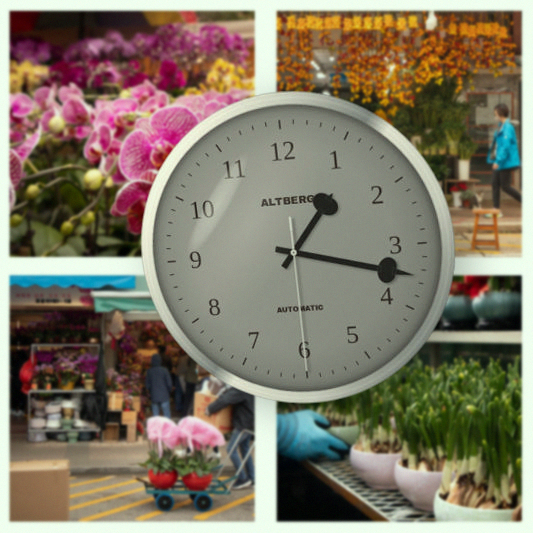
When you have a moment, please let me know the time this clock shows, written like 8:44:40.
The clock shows 1:17:30
